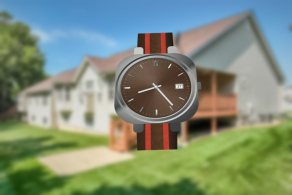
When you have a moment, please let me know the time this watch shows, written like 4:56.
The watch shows 8:24
